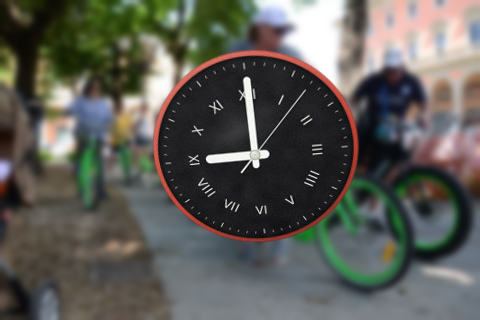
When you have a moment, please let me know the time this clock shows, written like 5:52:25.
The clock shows 9:00:07
